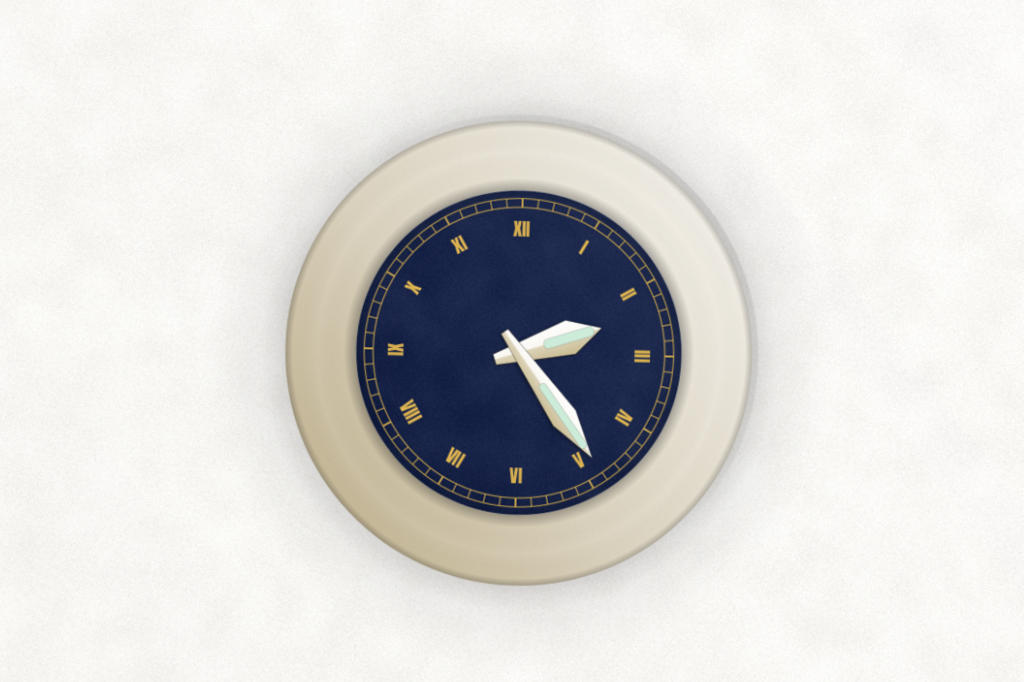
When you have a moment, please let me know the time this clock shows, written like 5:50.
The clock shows 2:24
